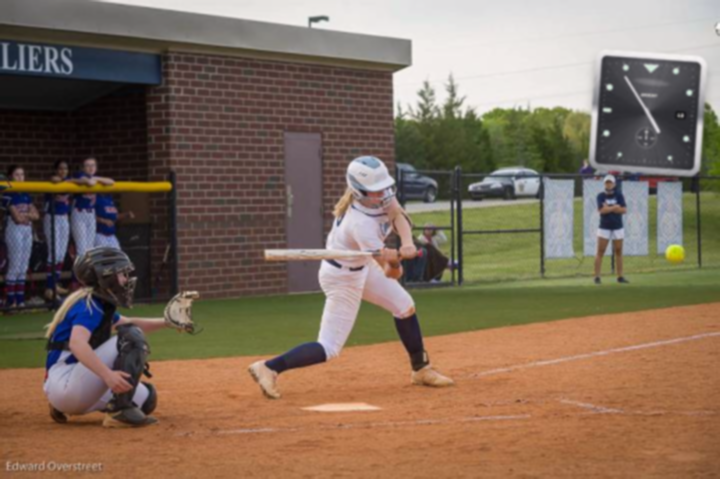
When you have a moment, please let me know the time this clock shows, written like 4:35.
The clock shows 4:54
